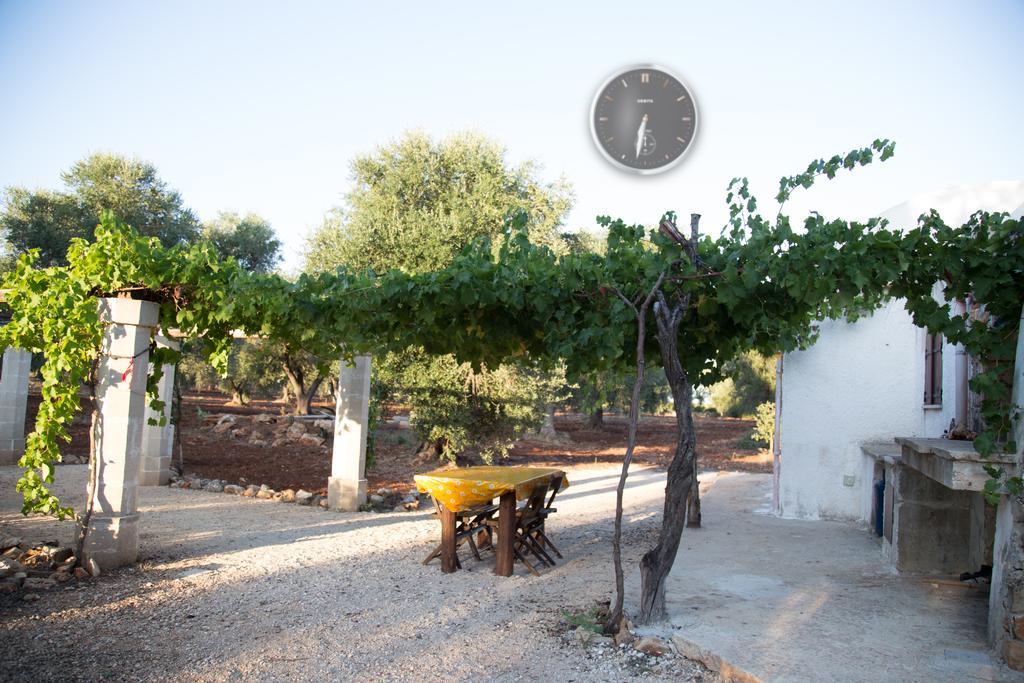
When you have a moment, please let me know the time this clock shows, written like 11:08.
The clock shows 6:32
